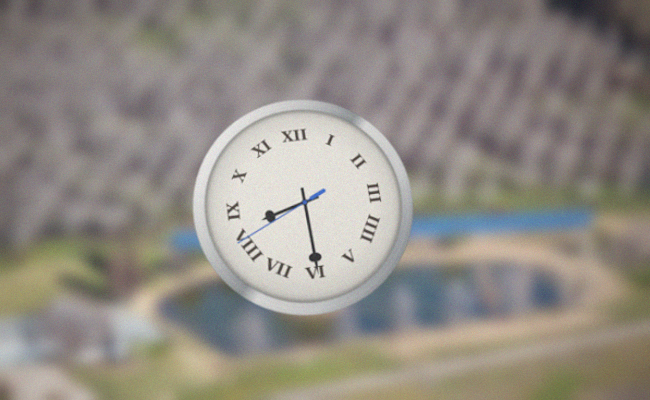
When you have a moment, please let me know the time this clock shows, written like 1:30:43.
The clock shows 8:29:41
